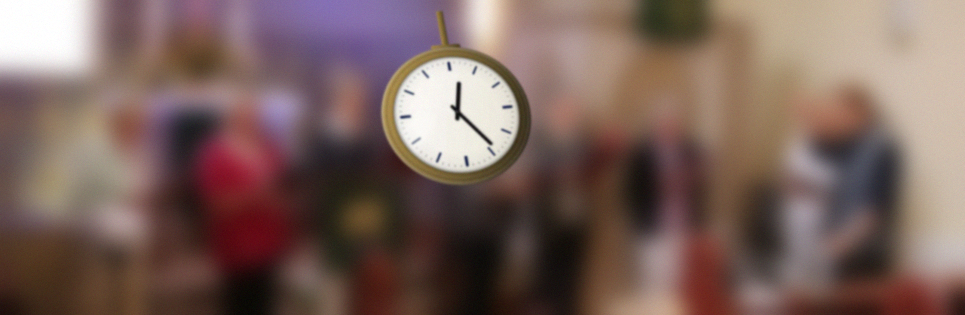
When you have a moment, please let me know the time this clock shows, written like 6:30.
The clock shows 12:24
